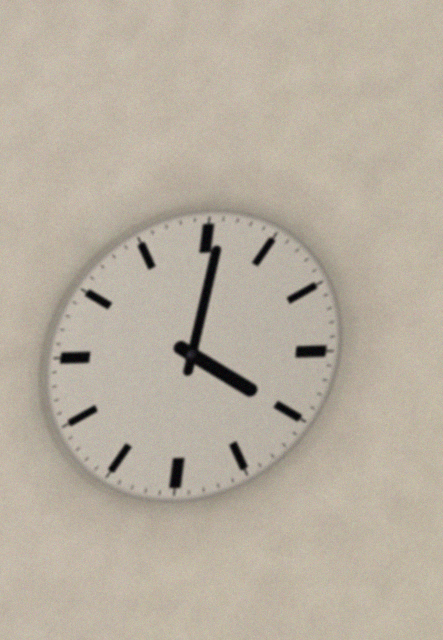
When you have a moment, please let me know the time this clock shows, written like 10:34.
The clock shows 4:01
